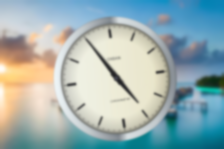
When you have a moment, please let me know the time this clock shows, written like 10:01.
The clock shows 4:55
